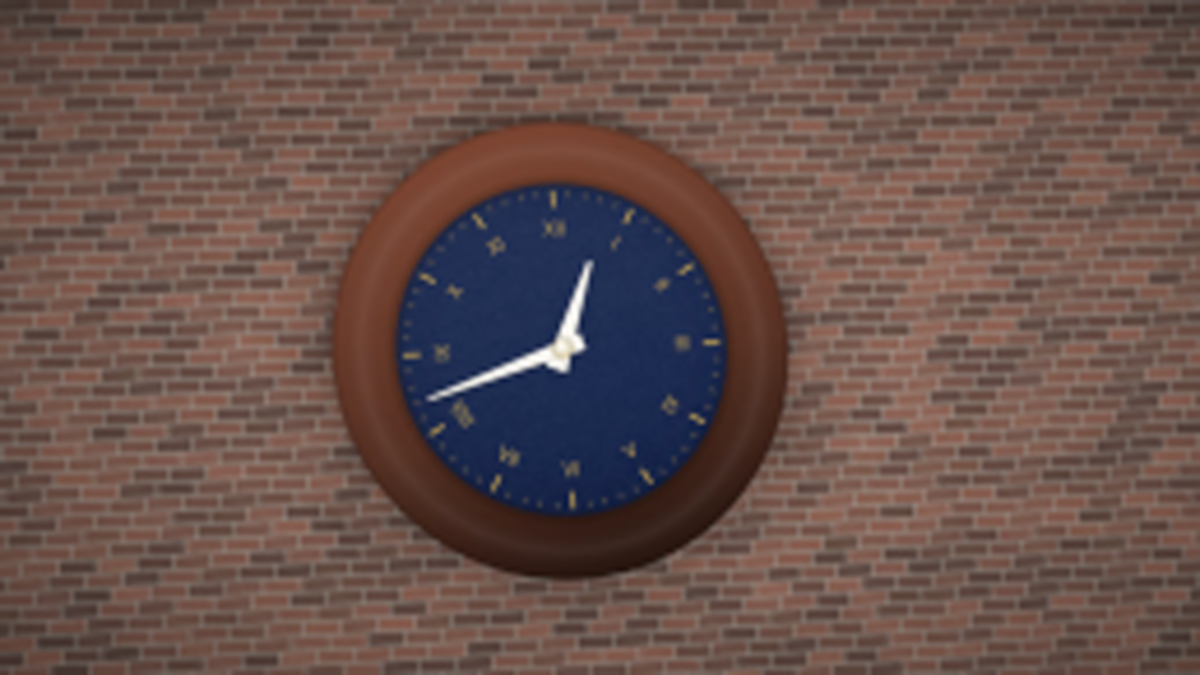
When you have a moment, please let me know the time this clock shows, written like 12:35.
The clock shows 12:42
